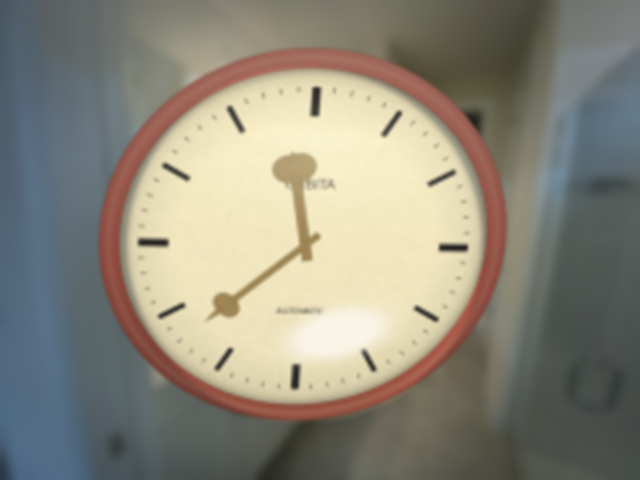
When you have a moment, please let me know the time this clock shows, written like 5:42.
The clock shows 11:38
